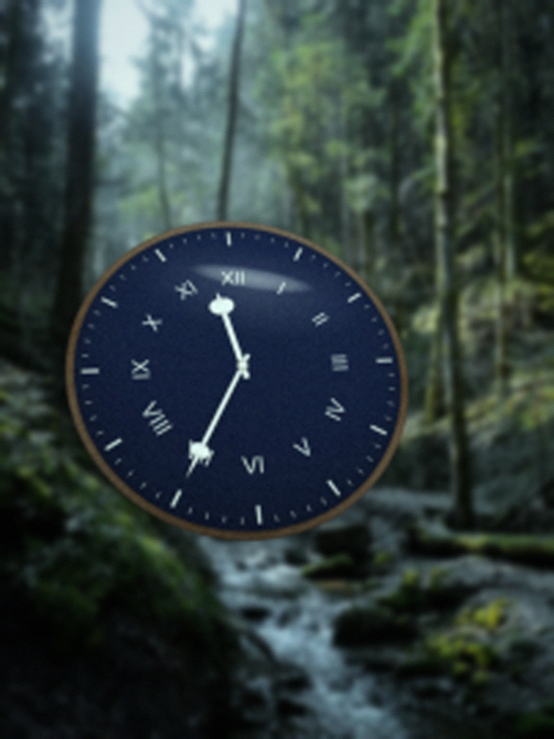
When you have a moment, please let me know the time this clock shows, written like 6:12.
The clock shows 11:35
